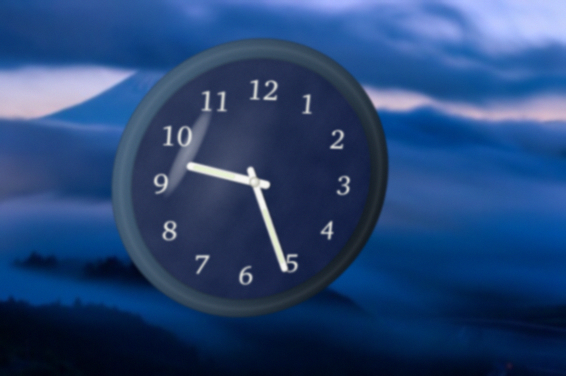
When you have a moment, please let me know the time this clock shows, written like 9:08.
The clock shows 9:26
